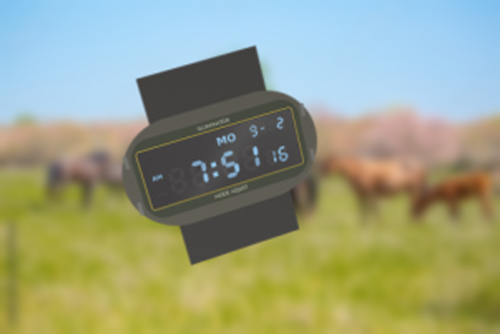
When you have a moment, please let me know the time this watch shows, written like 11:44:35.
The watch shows 7:51:16
